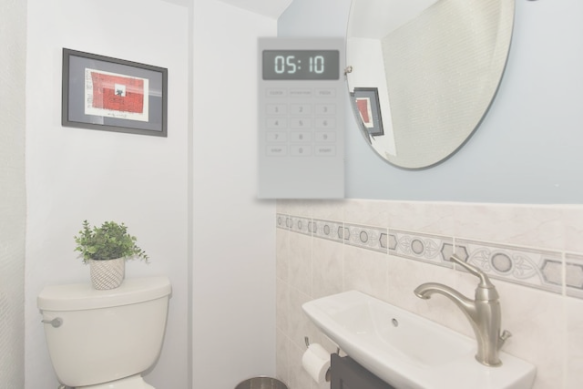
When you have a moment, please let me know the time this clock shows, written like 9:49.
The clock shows 5:10
